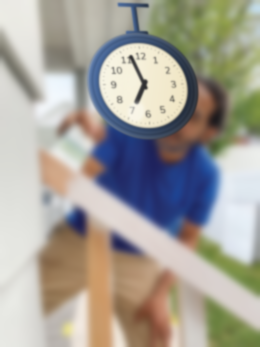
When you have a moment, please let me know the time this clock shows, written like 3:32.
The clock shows 6:57
